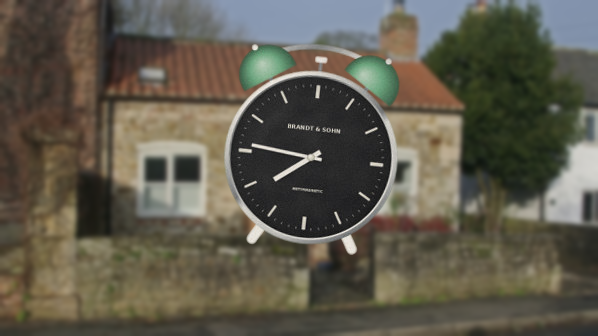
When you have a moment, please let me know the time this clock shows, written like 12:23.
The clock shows 7:46
